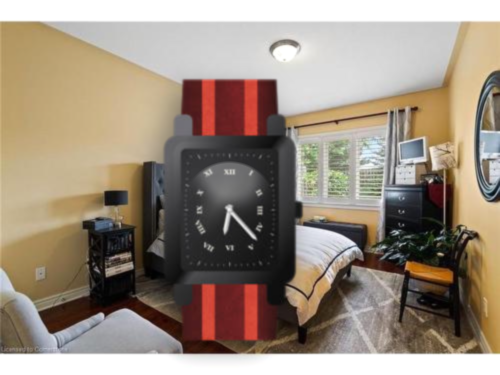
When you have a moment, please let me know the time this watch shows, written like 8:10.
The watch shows 6:23
